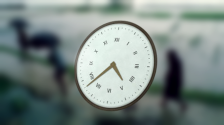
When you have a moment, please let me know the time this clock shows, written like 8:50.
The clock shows 4:38
